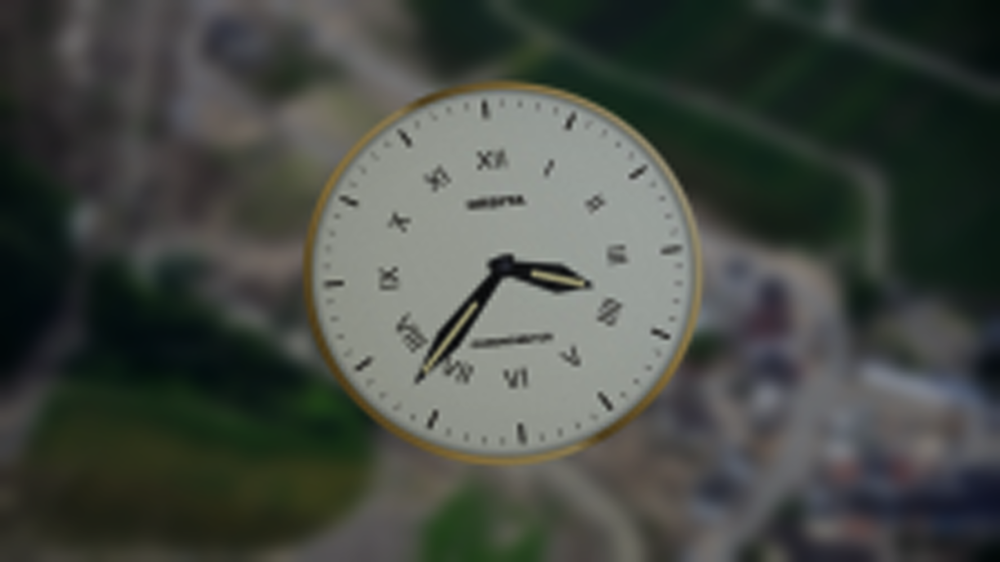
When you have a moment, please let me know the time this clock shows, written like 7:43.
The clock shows 3:37
